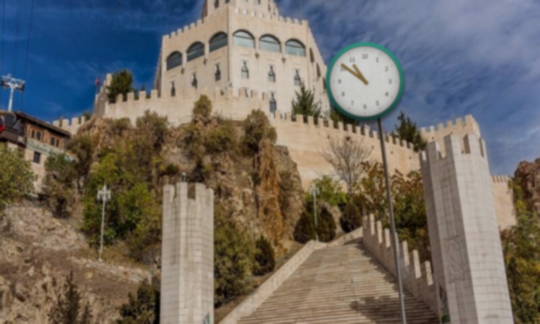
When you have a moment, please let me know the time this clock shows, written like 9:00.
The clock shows 10:51
